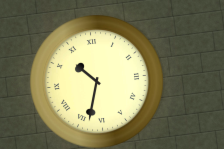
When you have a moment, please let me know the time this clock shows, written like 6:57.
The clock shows 10:33
